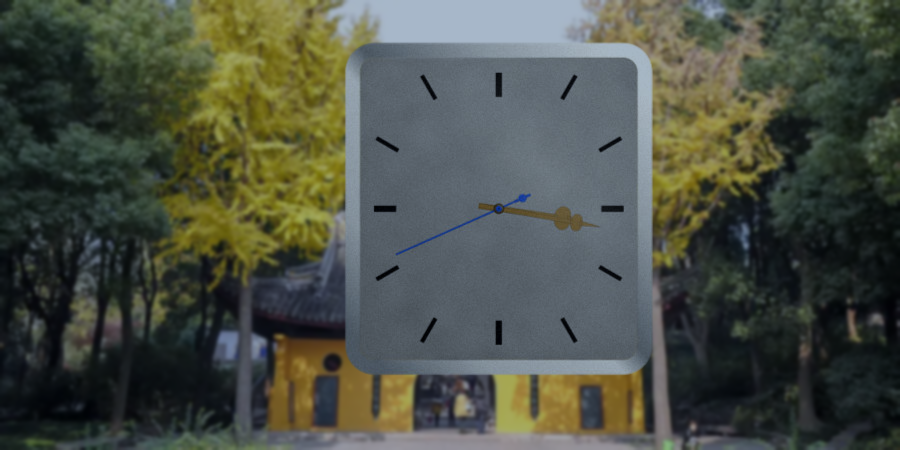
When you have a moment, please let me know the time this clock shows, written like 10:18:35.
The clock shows 3:16:41
